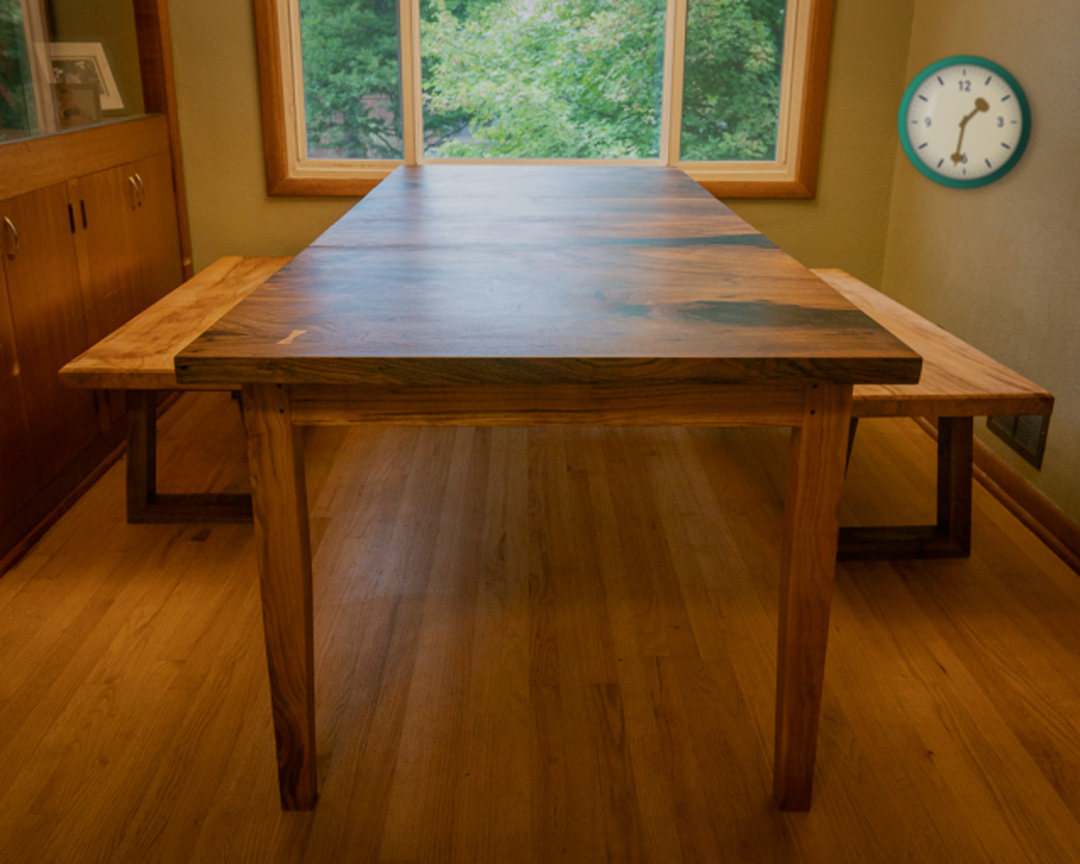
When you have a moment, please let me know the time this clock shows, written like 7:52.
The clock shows 1:32
